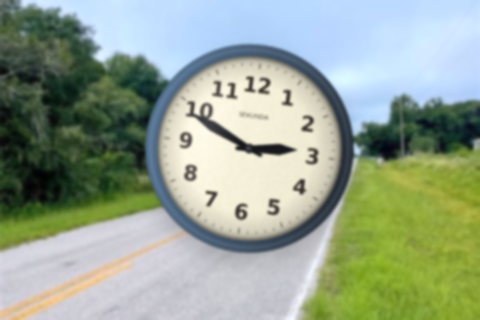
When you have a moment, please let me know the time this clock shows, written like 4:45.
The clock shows 2:49
